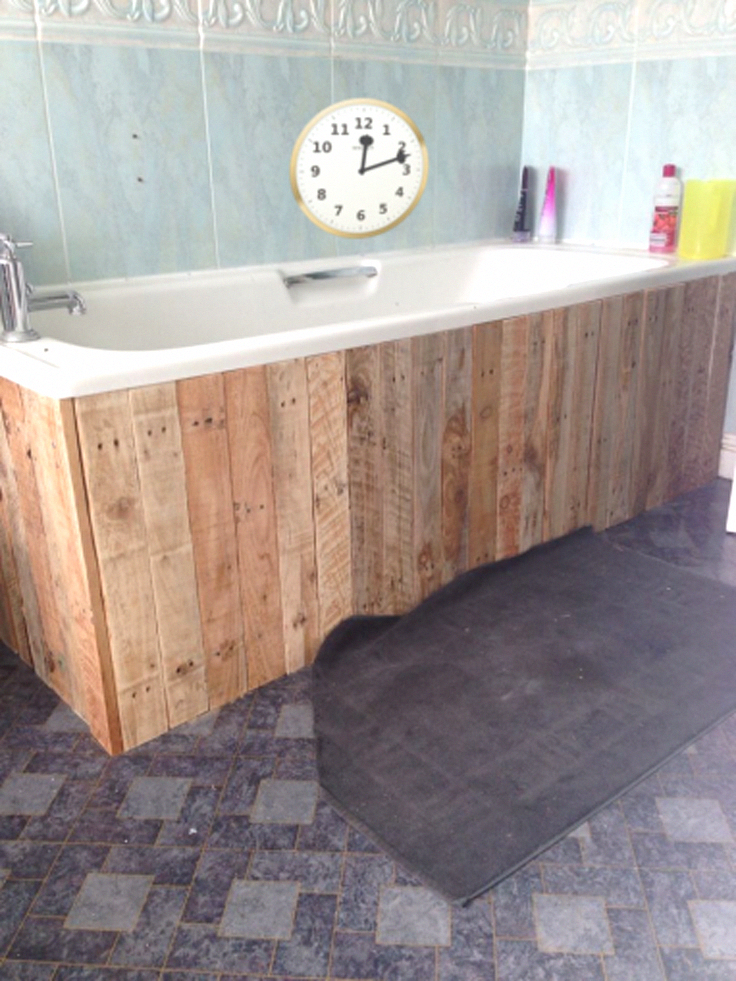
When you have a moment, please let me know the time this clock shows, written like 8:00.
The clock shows 12:12
